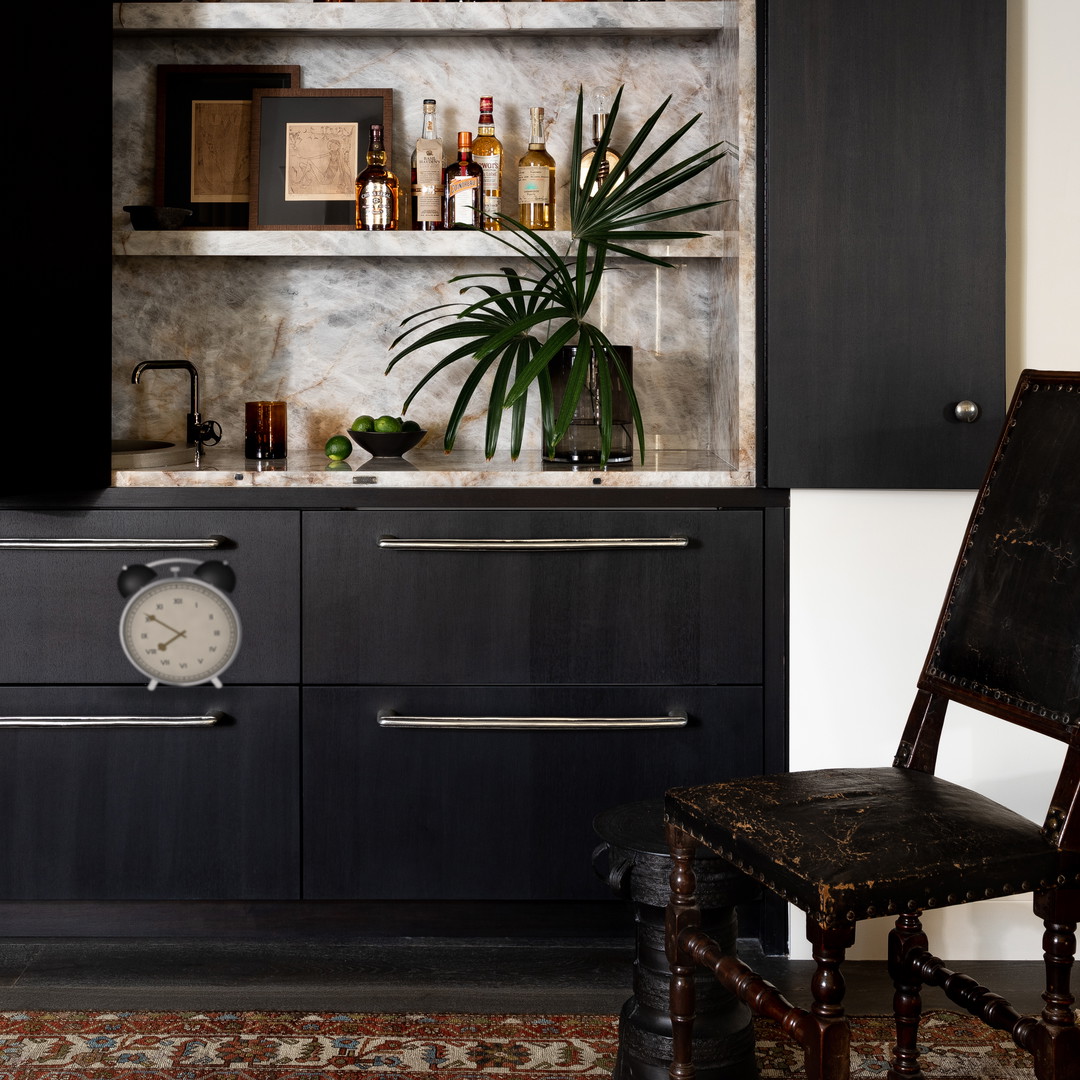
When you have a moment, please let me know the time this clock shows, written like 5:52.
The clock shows 7:51
